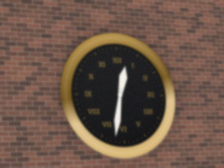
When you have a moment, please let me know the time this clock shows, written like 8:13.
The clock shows 12:32
